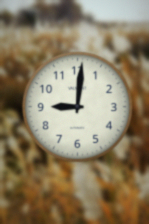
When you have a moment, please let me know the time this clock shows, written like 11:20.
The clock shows 9:01
